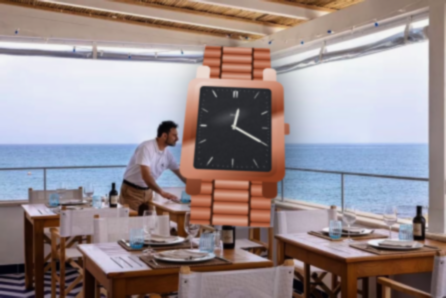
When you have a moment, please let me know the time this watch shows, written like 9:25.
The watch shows 12:20
